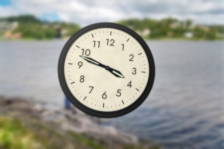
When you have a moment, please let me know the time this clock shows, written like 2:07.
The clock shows 3:48
